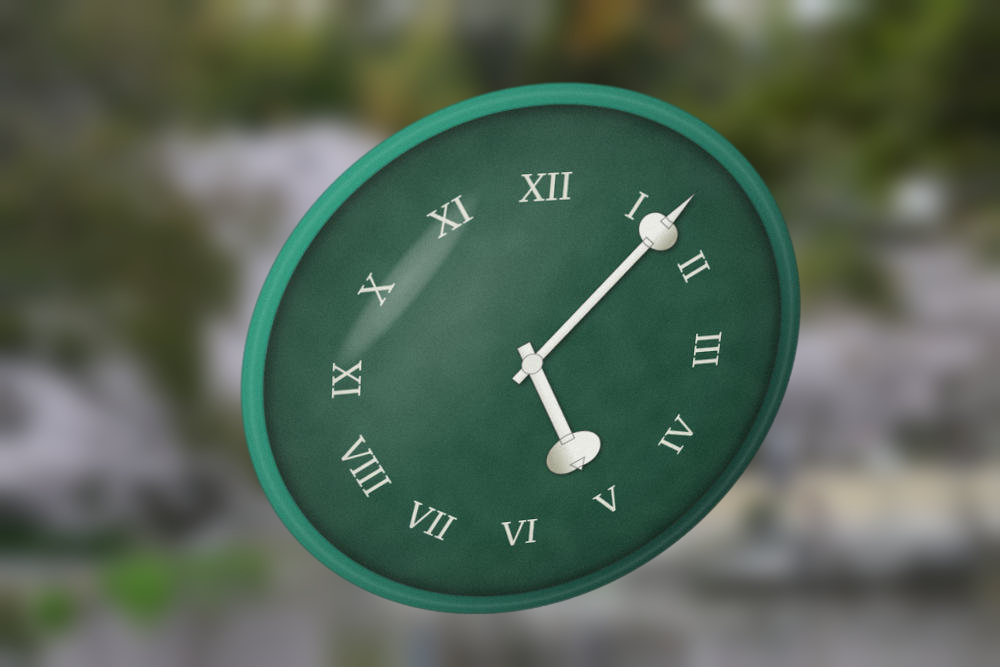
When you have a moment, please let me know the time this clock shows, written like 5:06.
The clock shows 5:07
